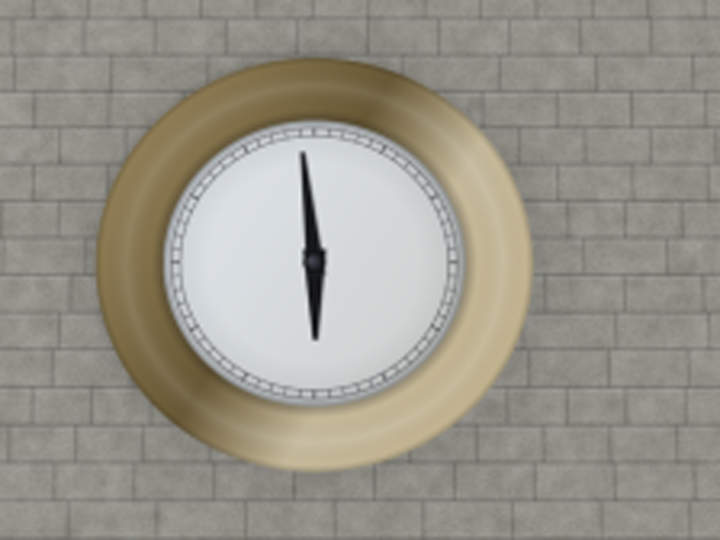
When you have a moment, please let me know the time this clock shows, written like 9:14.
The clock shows 5:59
